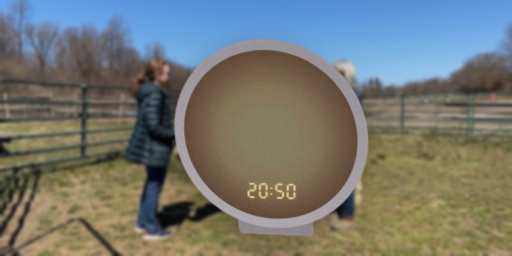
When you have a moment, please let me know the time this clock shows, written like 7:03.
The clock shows 20:50
